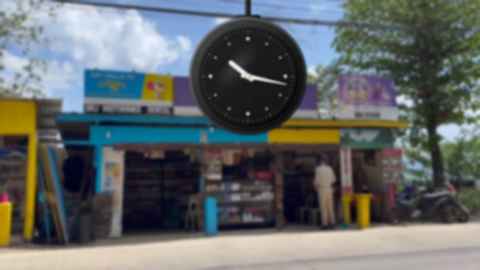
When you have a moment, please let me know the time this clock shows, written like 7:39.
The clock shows 10:17
